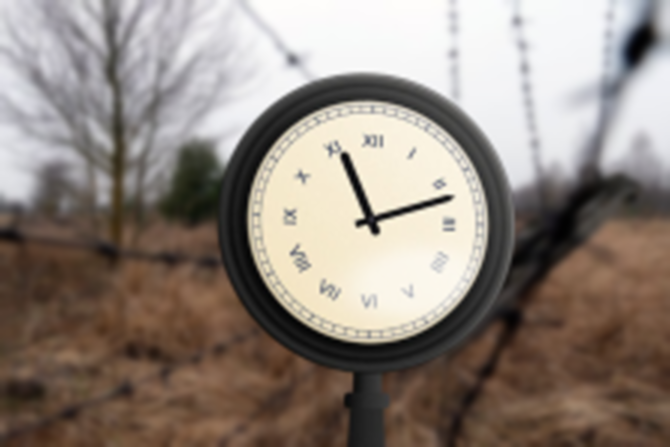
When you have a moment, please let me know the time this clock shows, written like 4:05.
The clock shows 11:12
